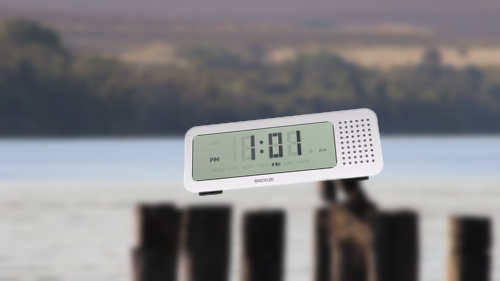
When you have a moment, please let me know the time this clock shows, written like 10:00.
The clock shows 1:01
